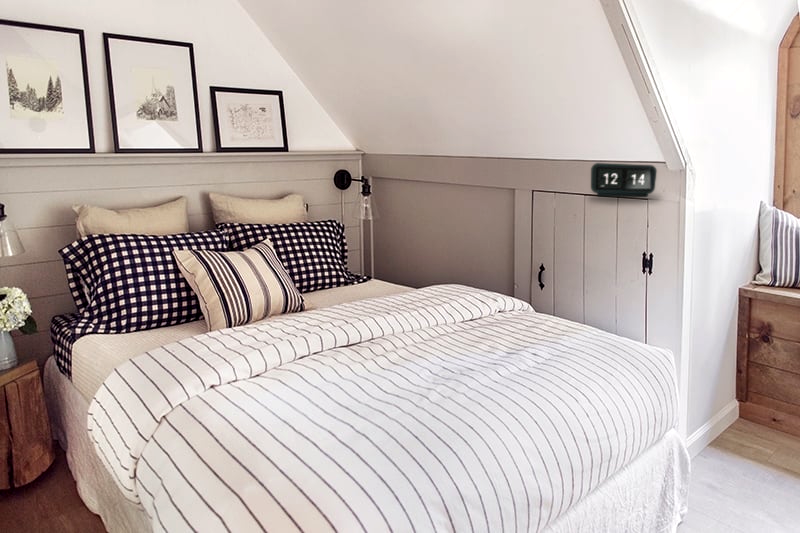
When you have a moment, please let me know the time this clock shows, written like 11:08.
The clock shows 12:14
